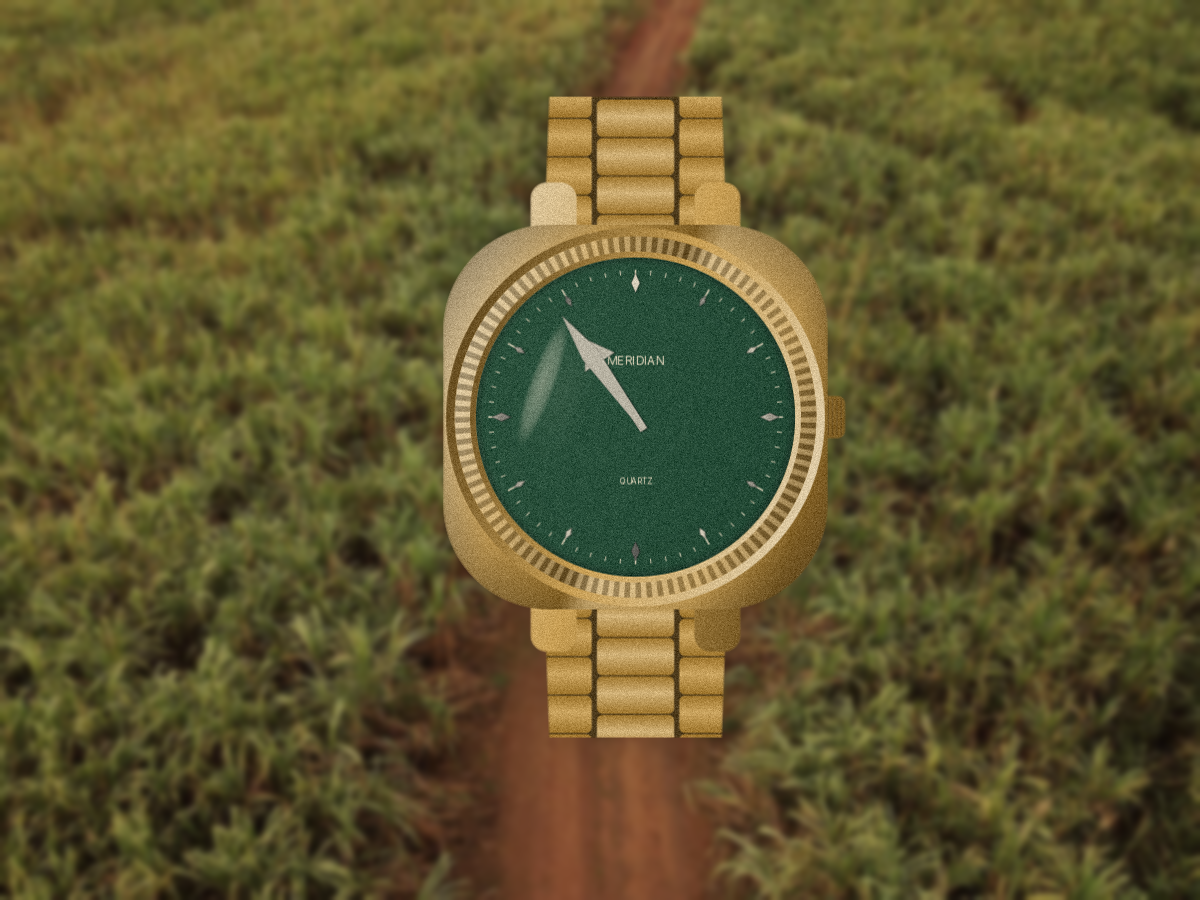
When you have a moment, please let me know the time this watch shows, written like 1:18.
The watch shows 10:54
